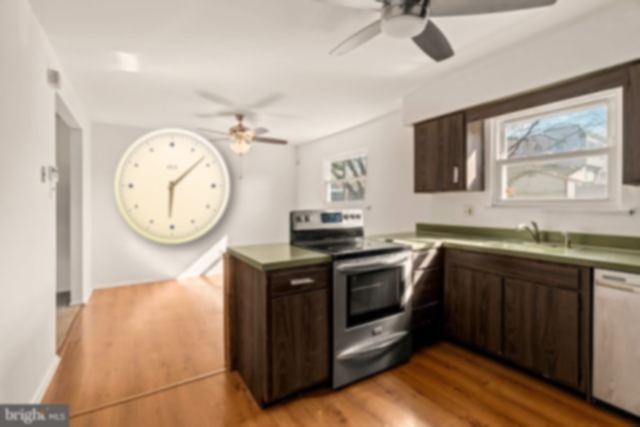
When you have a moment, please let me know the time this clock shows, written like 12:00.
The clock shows 6:08
